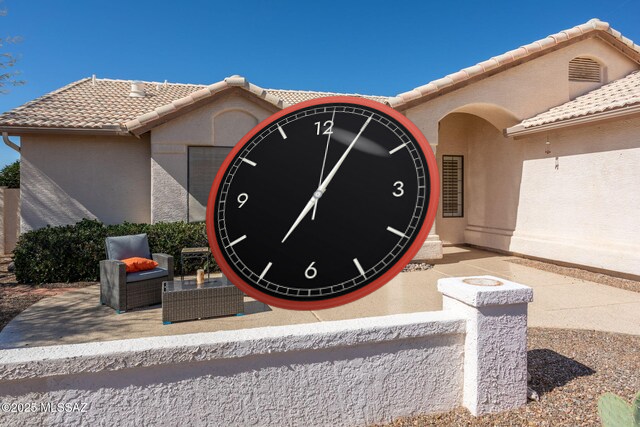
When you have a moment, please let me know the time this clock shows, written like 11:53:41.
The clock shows 7:05:01
